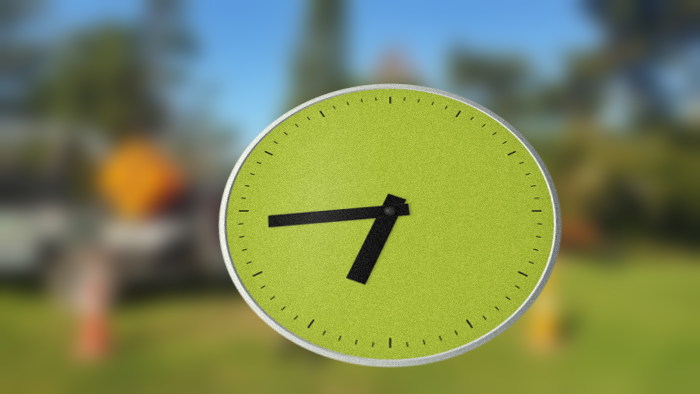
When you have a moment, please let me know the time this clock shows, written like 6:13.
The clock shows 6:44
